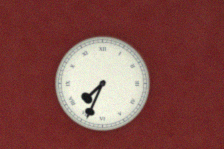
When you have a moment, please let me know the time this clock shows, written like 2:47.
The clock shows 7:34
